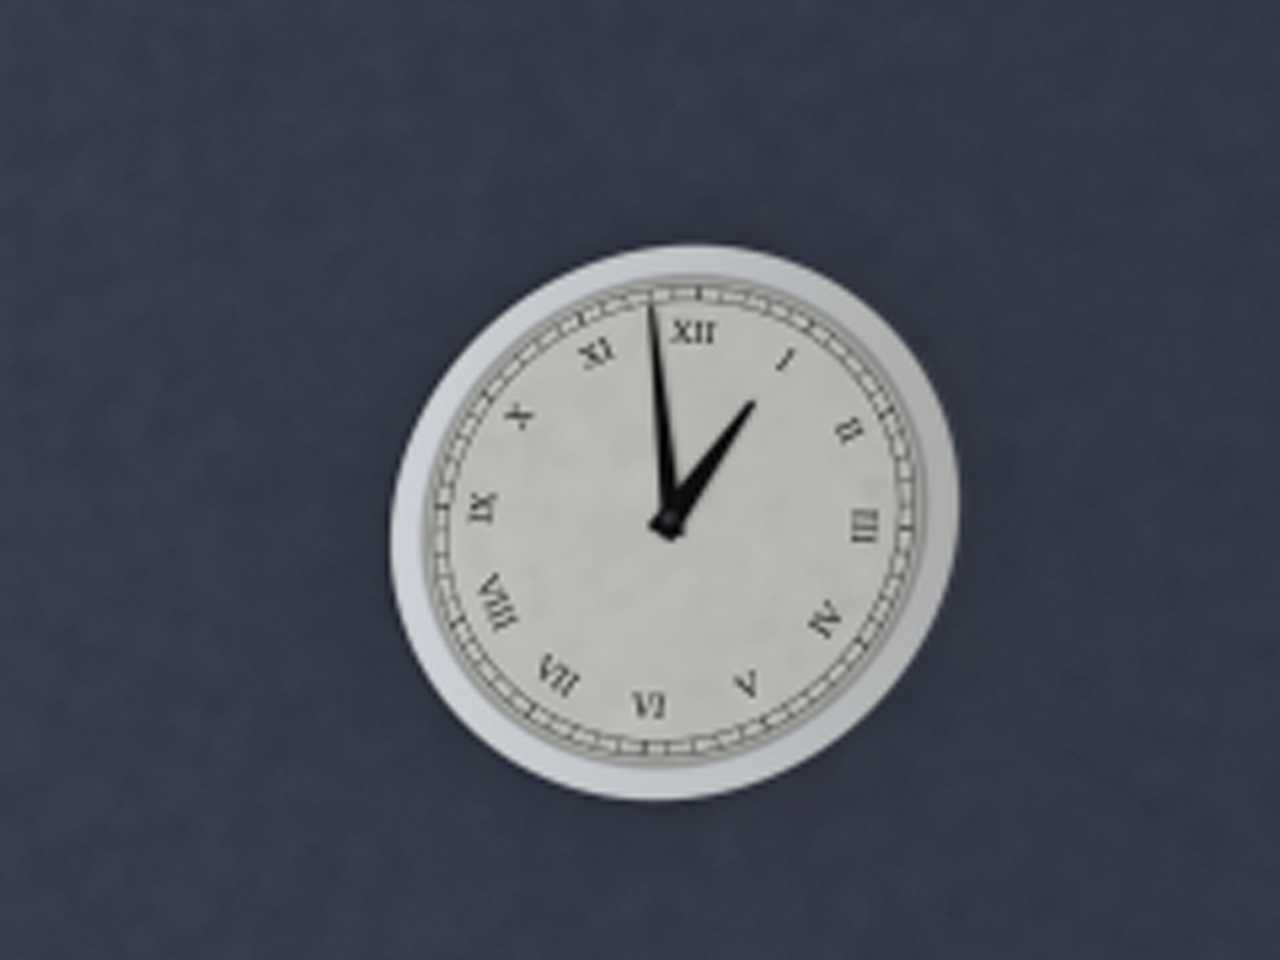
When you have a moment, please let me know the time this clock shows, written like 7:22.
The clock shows 12:58
